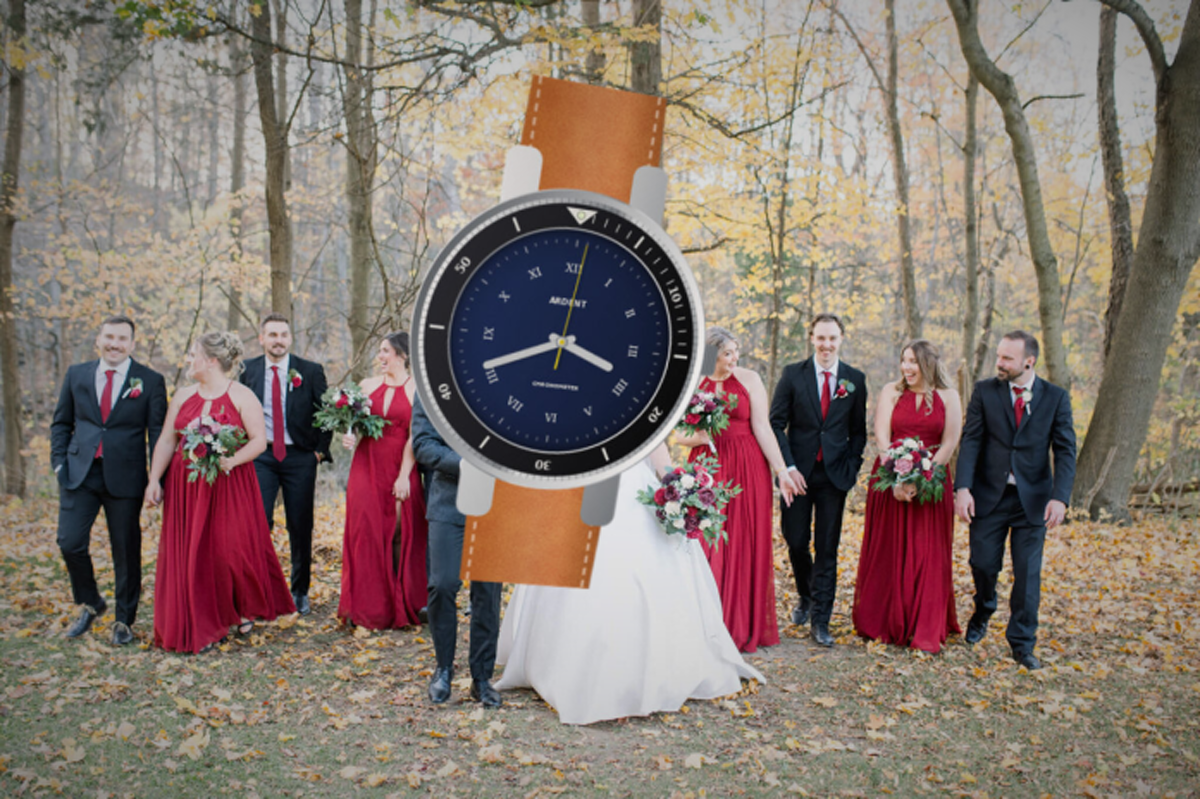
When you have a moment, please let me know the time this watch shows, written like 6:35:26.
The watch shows 3:41:01
